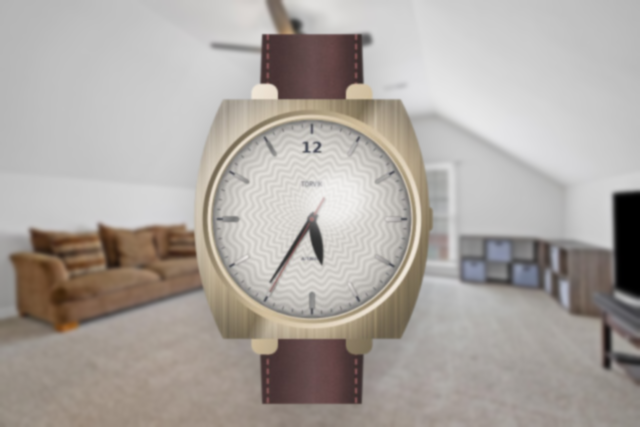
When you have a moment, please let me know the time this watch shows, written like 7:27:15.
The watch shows 5:35:35
